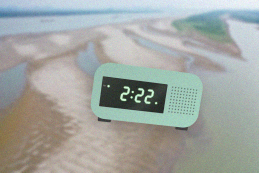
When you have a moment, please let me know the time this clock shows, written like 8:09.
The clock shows 2:22
